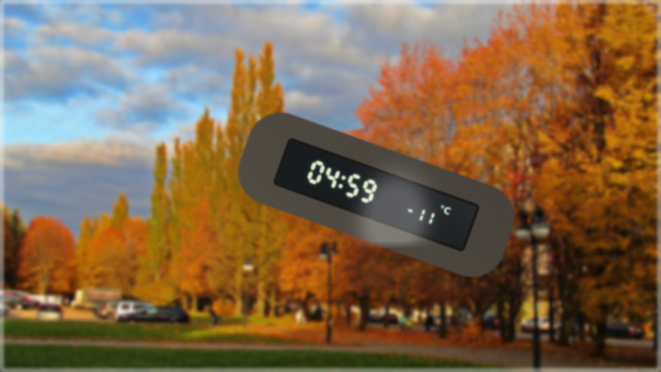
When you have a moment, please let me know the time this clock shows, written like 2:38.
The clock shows 4:59
